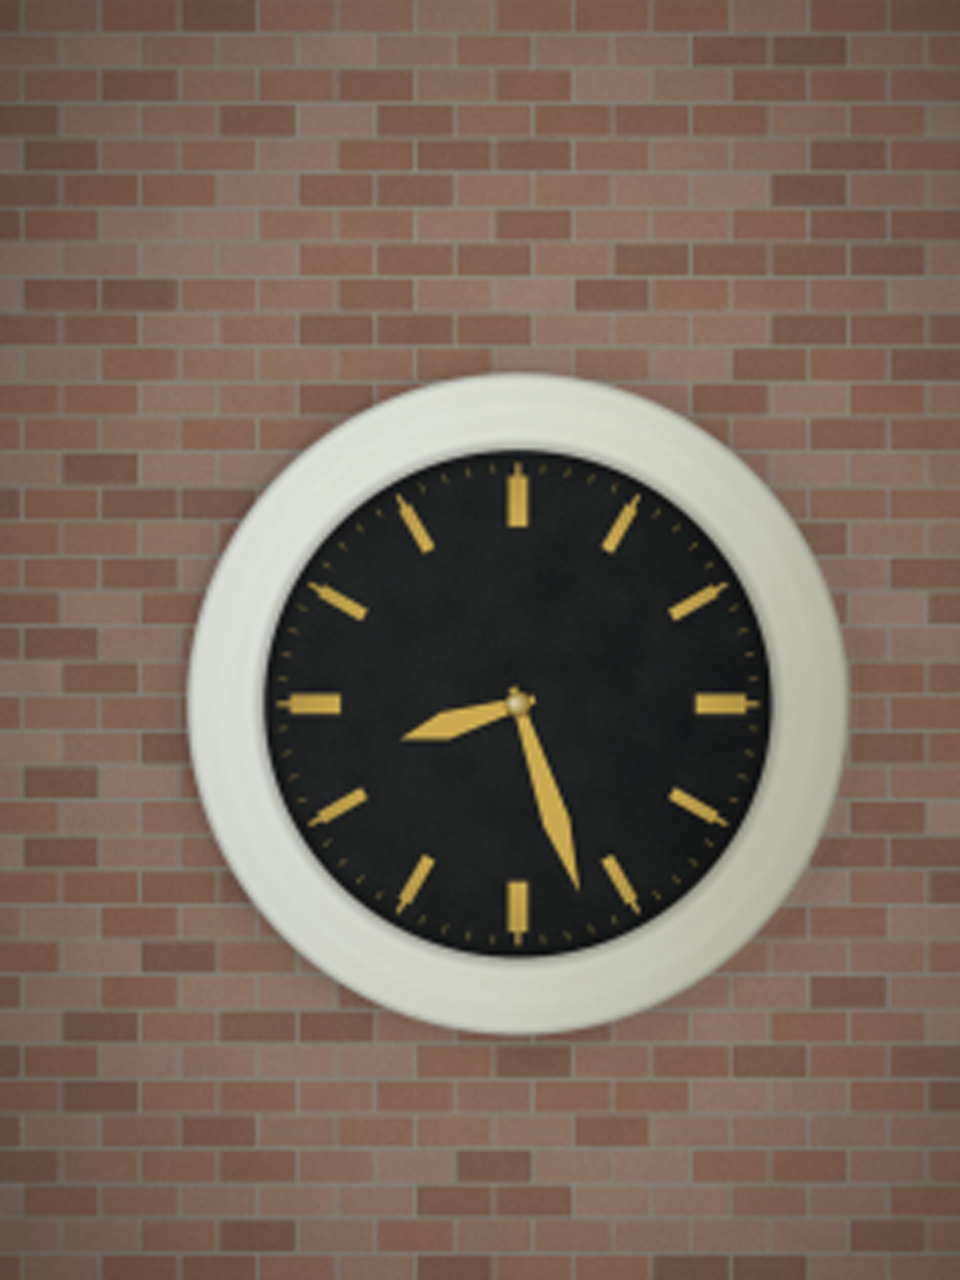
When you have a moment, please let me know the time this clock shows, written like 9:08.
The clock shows 8:27
